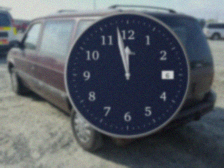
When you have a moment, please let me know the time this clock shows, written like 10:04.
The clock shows 11:58
